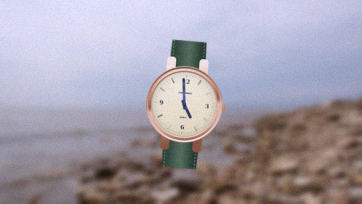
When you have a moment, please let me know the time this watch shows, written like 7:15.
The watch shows 4:59
